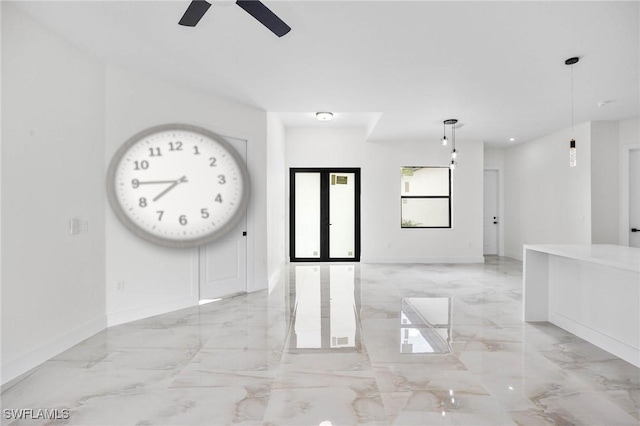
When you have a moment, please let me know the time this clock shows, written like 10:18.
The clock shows 7:45
